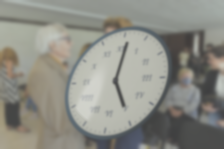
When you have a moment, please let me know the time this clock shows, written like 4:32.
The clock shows 5:01
